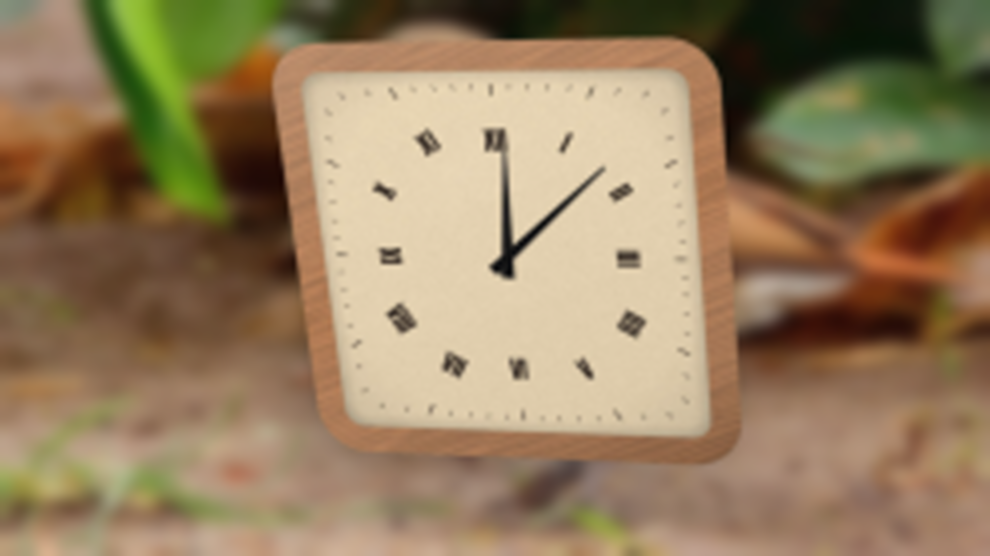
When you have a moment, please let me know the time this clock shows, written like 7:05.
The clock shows 12:08
